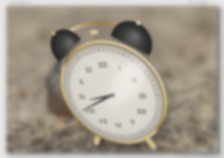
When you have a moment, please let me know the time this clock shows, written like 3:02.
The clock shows 8:41
